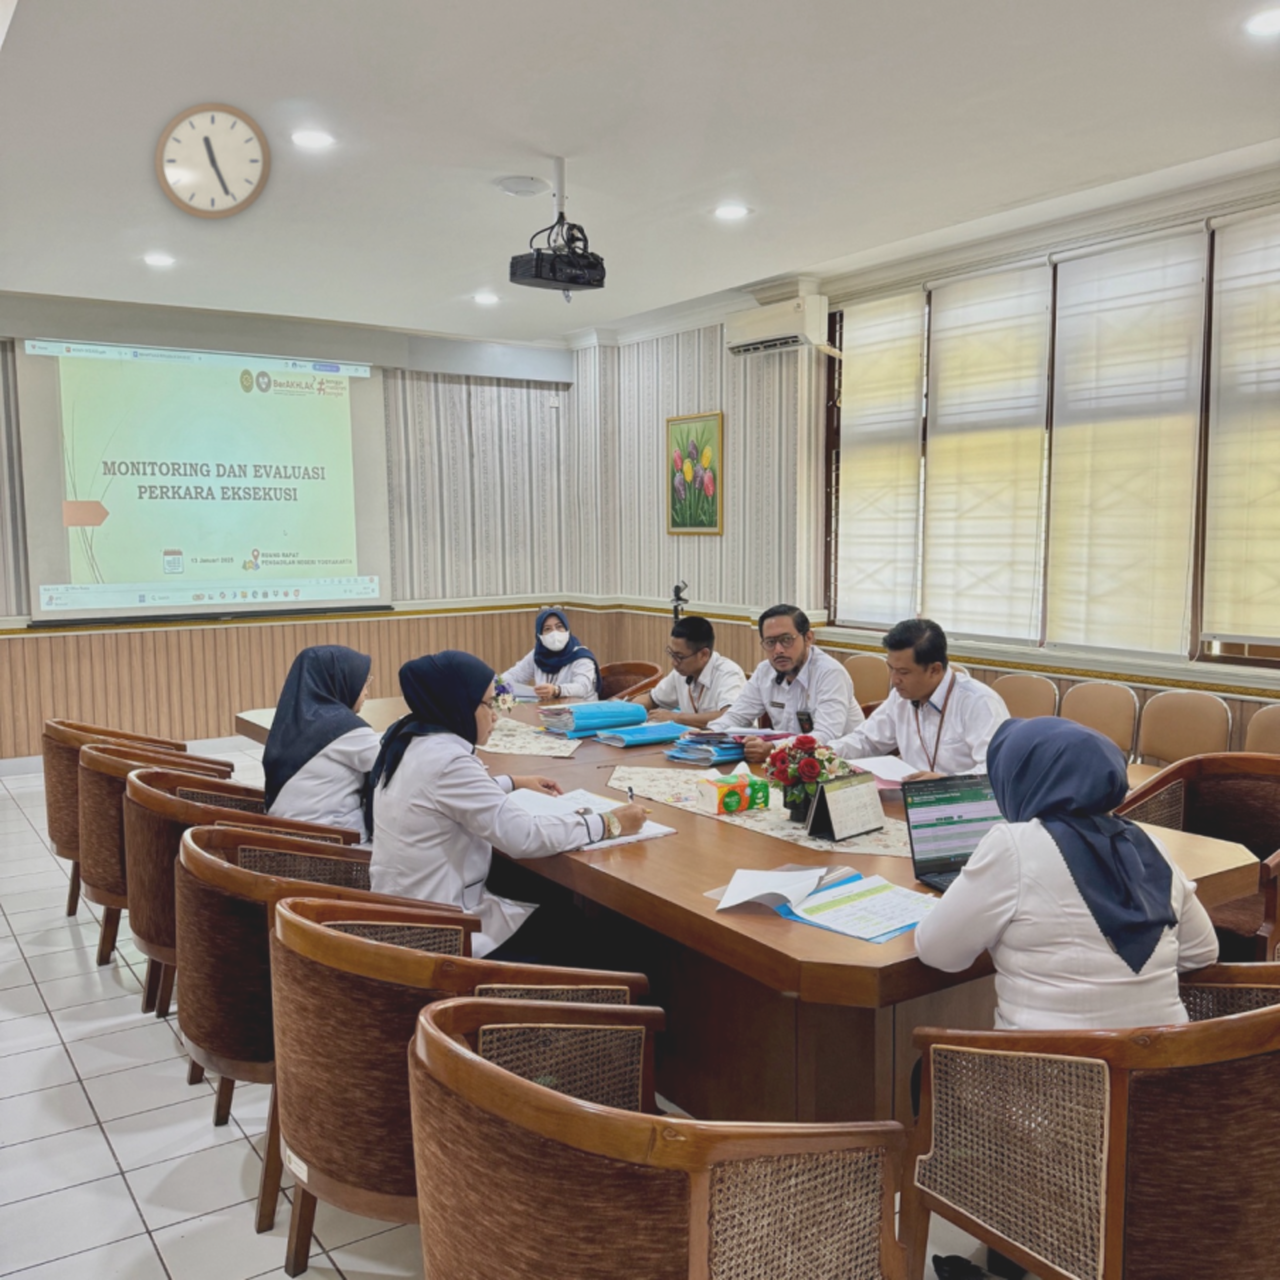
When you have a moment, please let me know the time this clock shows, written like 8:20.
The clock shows 11:26
